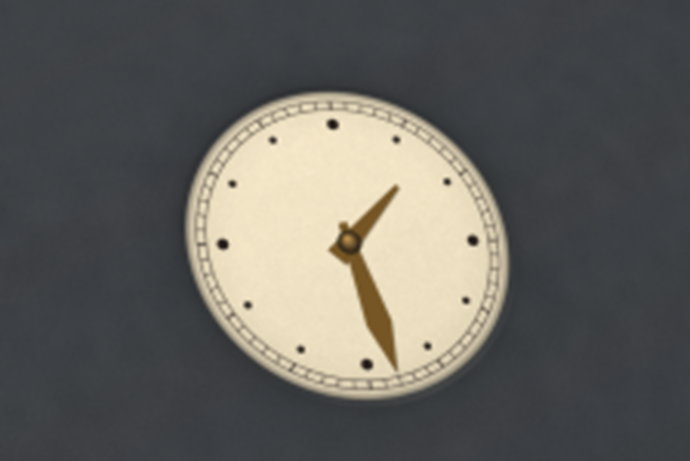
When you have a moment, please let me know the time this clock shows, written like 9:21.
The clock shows 1:28
